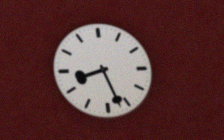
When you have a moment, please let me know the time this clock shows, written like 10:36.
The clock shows 8:27
